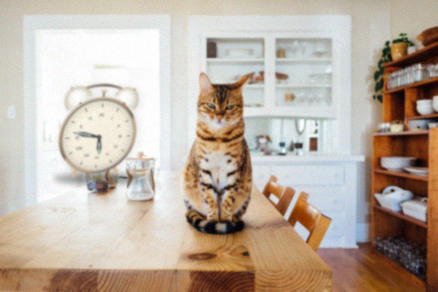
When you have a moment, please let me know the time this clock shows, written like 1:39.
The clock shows 5:47
